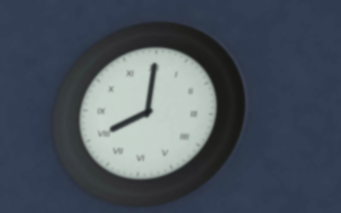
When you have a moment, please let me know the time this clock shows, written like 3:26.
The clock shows 8:00
